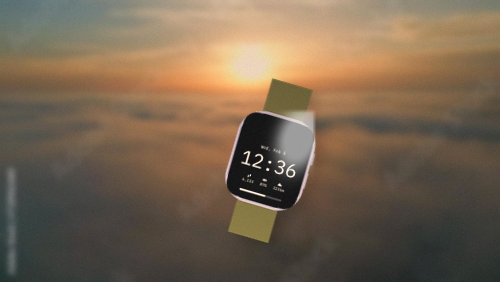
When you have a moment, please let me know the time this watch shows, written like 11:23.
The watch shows 12:36
